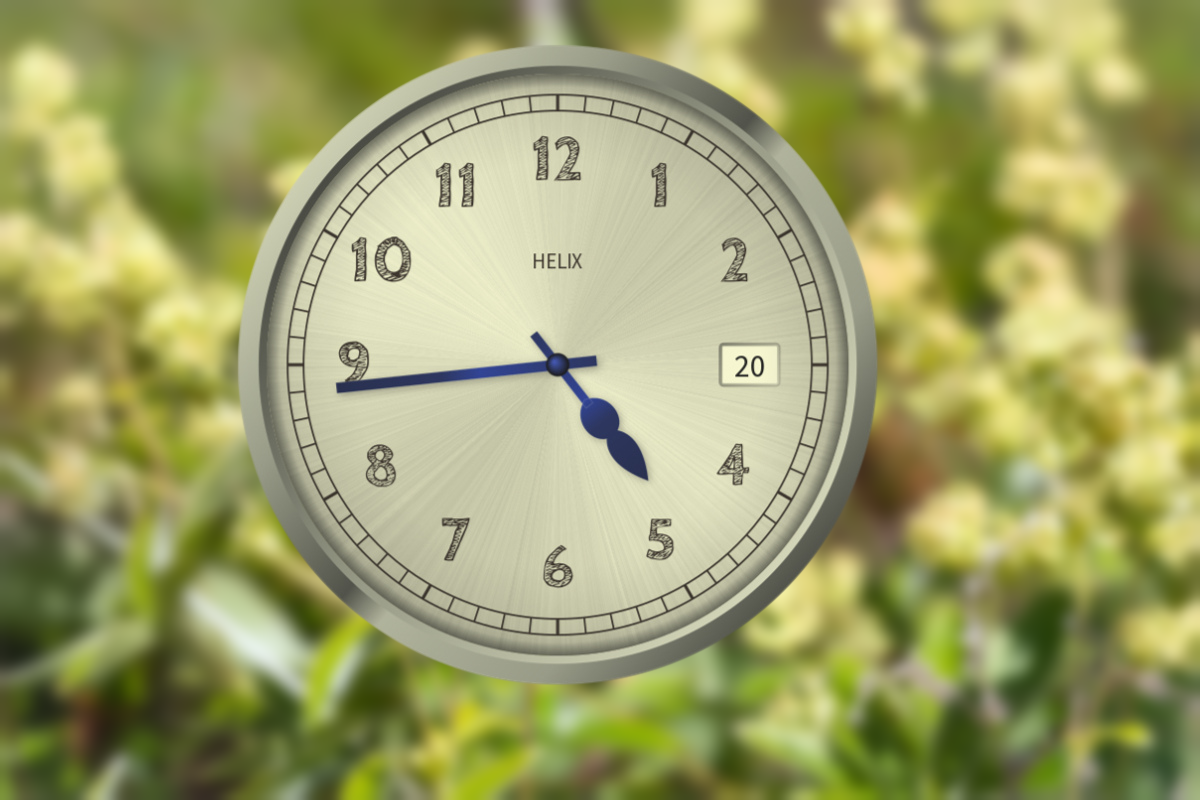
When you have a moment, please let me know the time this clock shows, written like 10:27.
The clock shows 4:44
